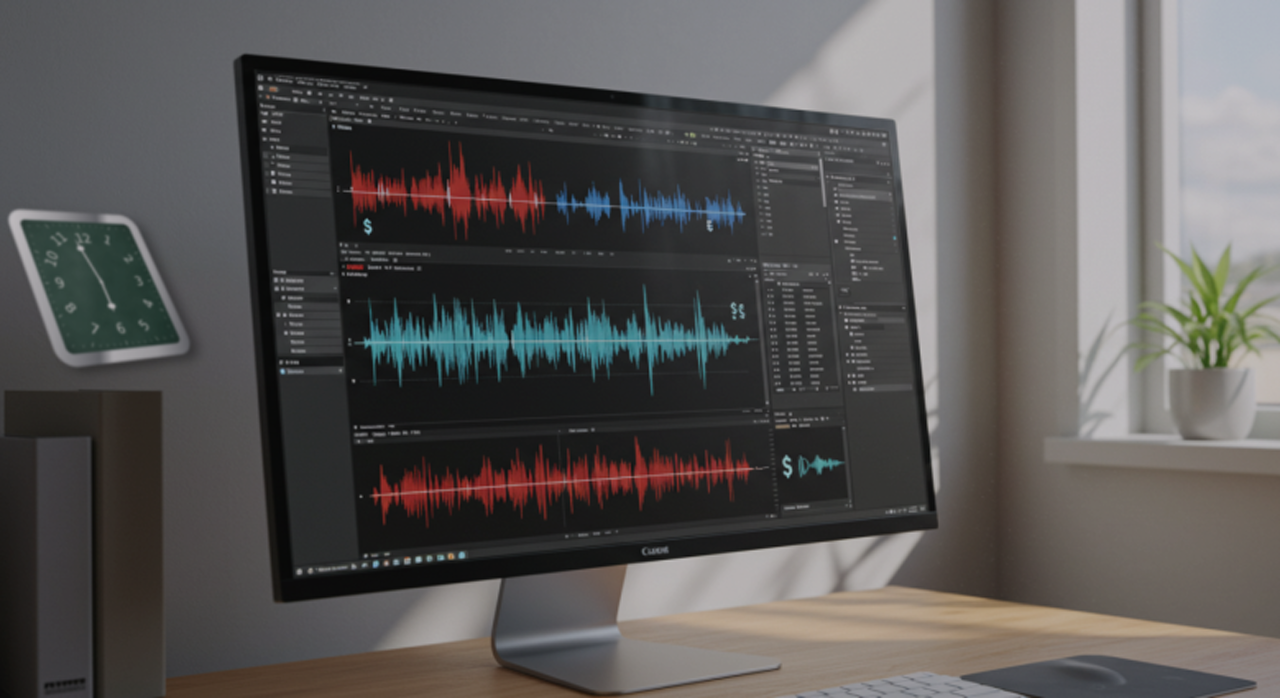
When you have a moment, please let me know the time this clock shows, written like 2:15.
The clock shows 5:58
